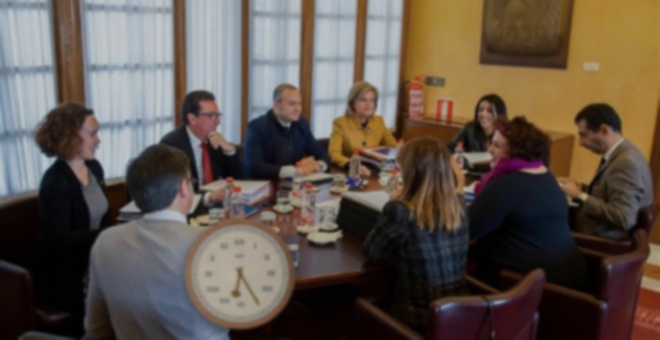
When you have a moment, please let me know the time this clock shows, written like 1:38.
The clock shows 6:25
